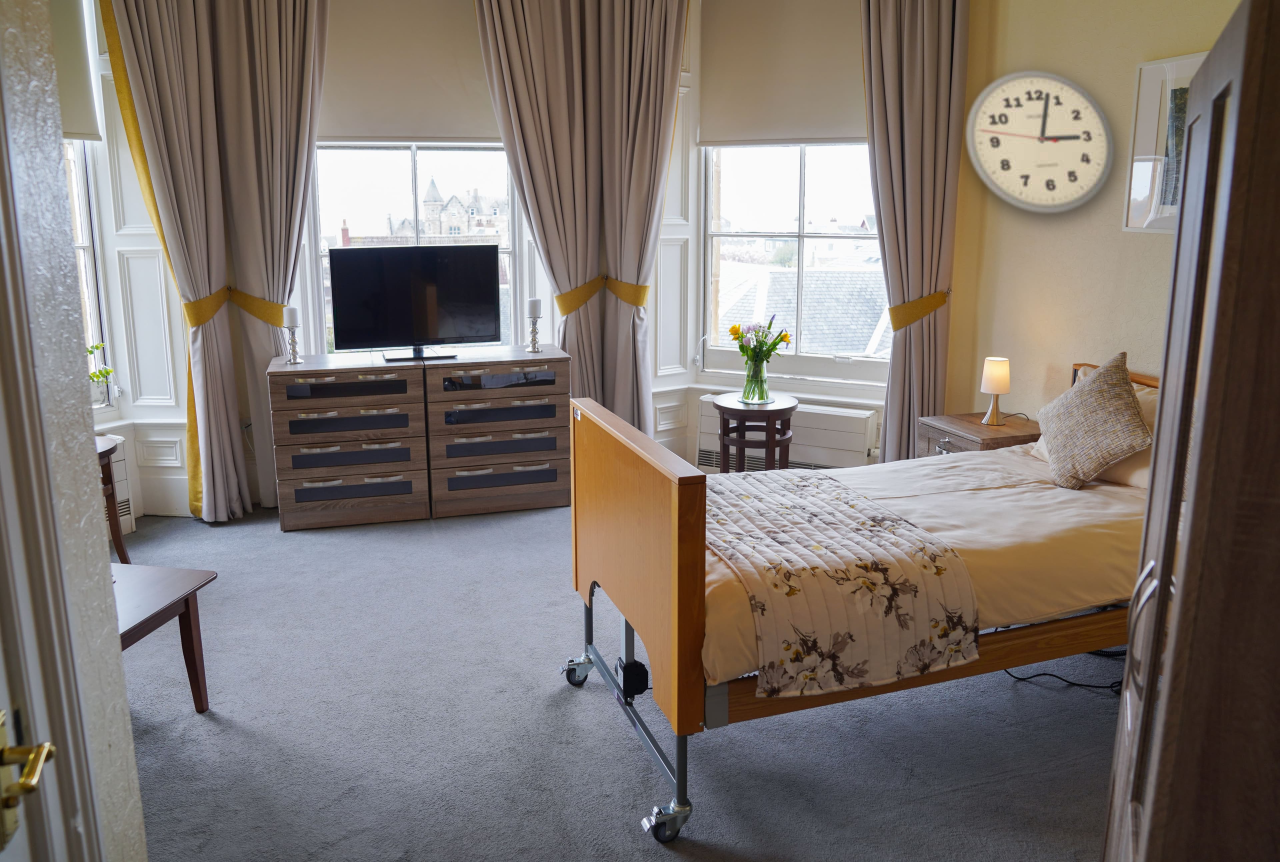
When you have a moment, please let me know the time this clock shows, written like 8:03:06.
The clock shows 3:02:47
